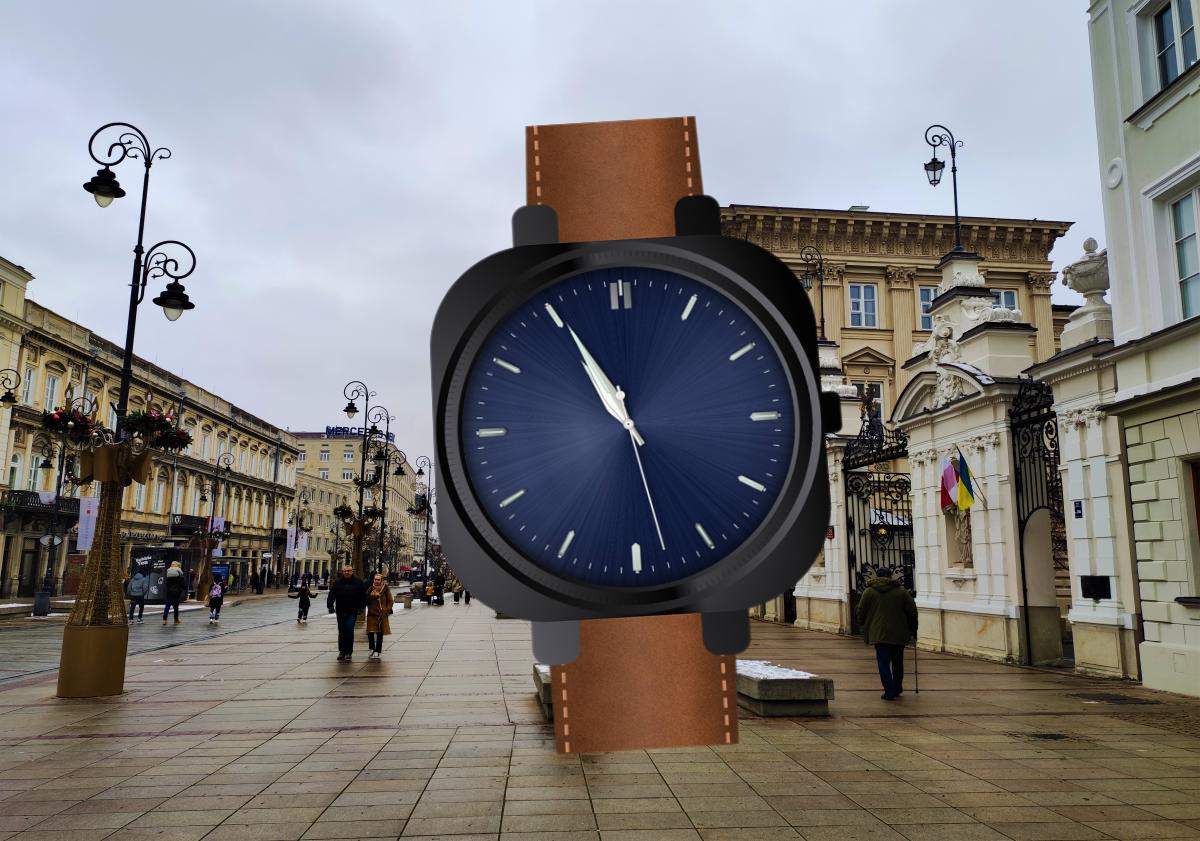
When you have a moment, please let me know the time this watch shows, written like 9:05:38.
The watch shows 10:55:28
